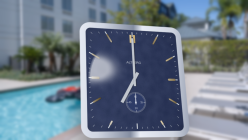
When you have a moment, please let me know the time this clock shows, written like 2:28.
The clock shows 7:00
